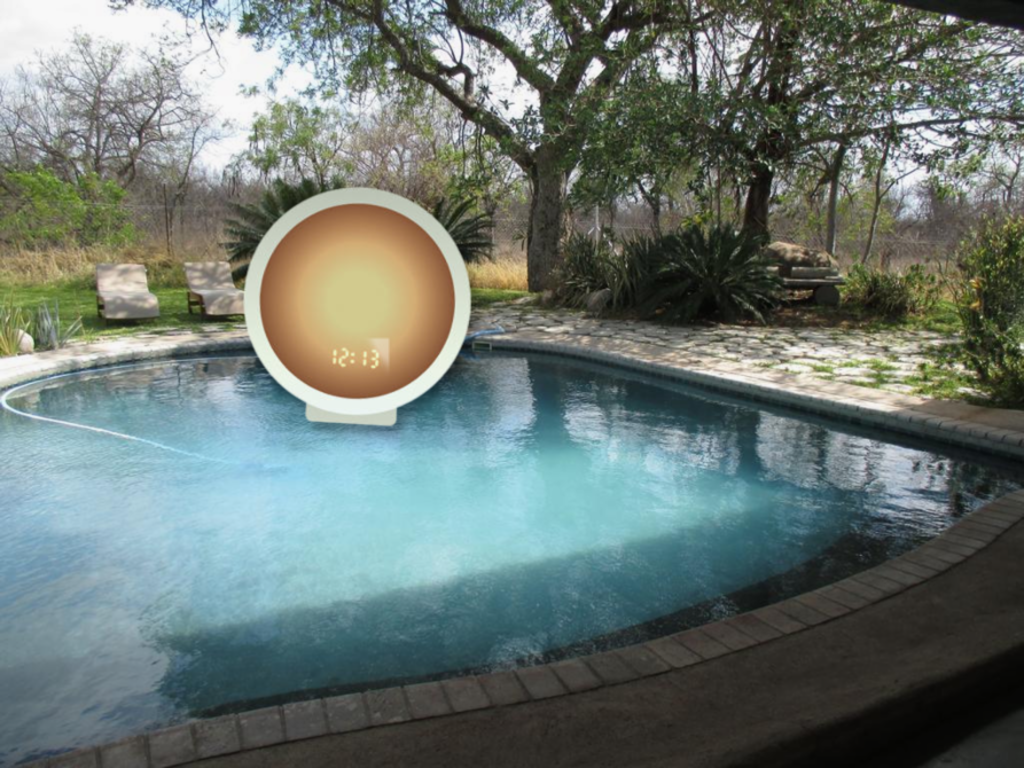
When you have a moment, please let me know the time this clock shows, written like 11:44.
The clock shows 12:13
